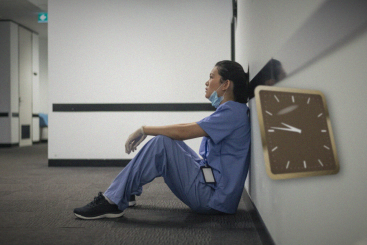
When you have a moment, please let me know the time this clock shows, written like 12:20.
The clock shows 9:46
